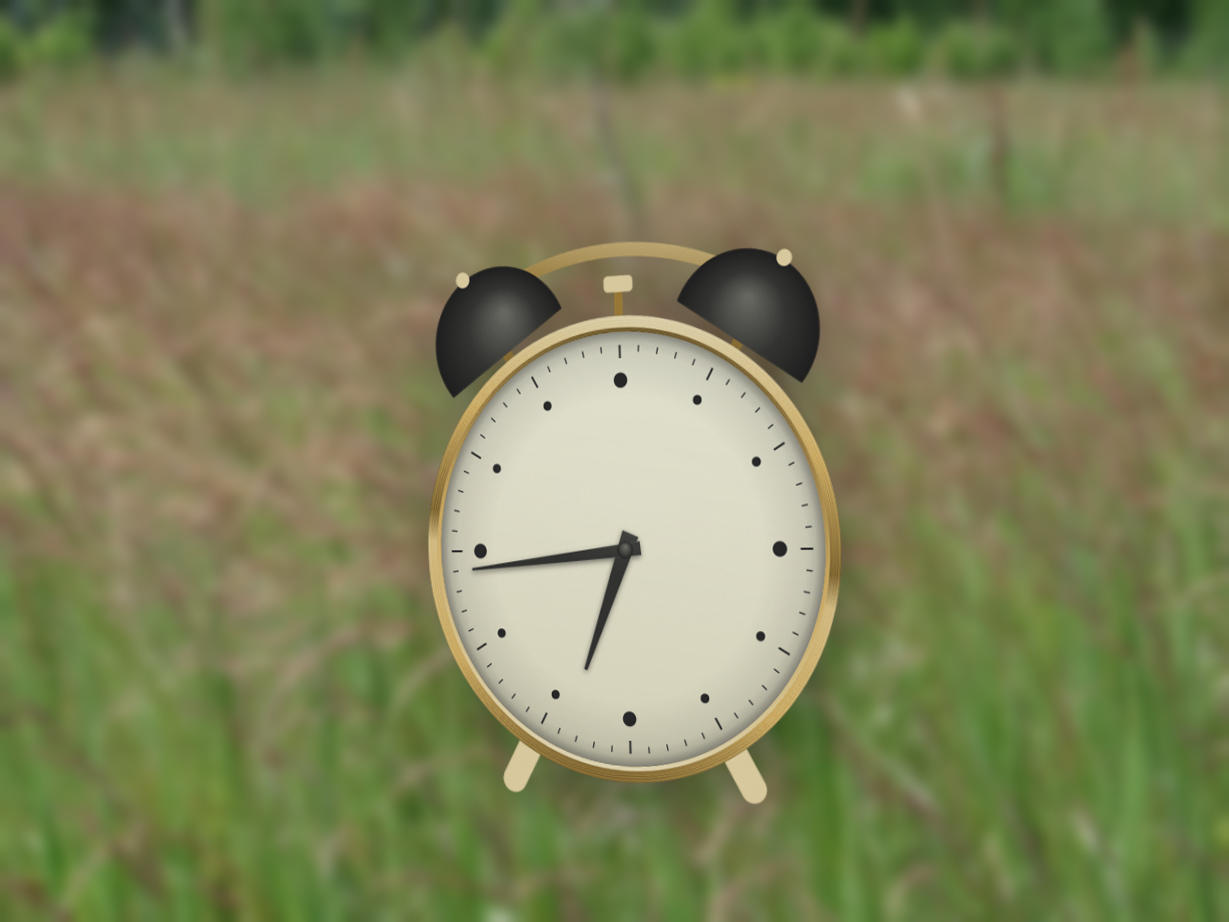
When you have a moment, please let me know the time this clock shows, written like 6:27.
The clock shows 6:44
